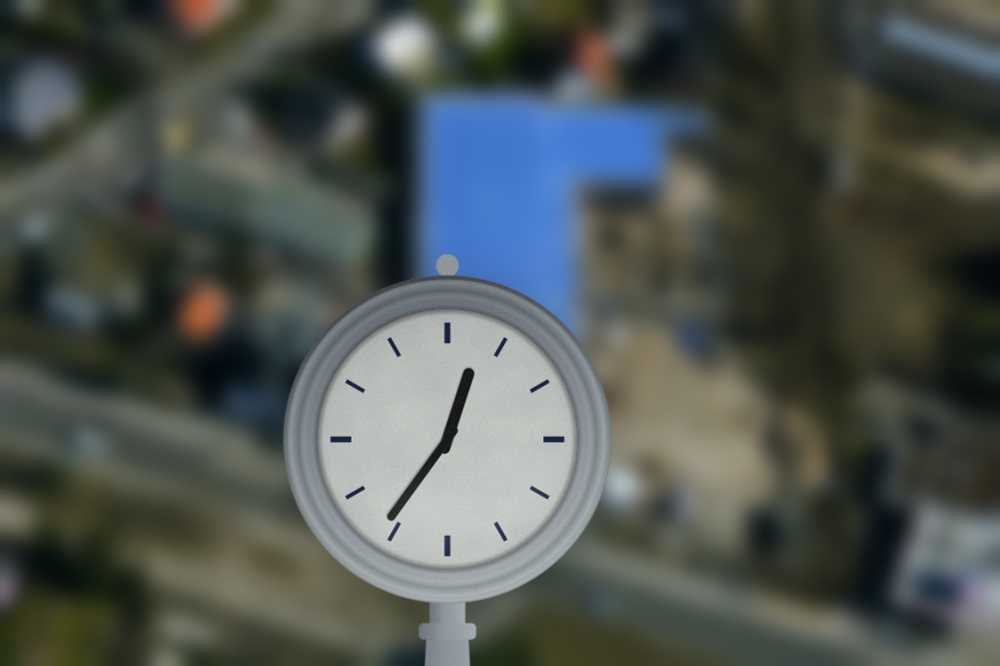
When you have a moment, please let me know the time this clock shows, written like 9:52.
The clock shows 12:36
